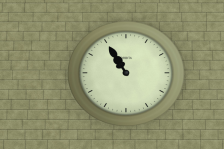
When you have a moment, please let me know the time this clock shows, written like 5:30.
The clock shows 10:55
